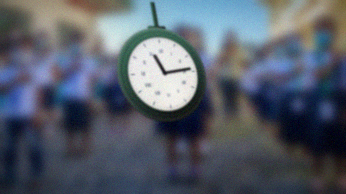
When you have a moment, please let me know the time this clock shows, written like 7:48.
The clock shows 11:14
